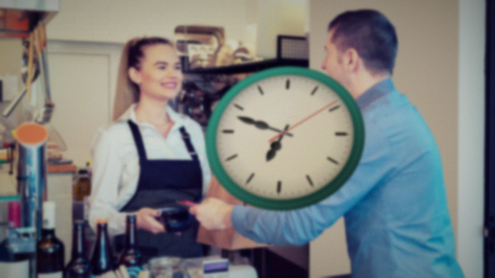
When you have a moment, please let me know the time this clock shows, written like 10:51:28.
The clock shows 6:48:09
